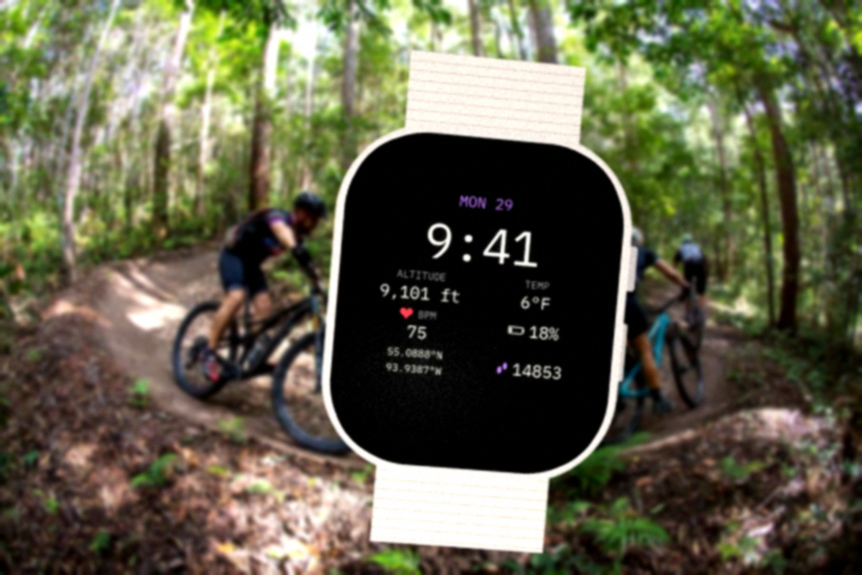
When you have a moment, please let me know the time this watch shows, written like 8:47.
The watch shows 9:41
